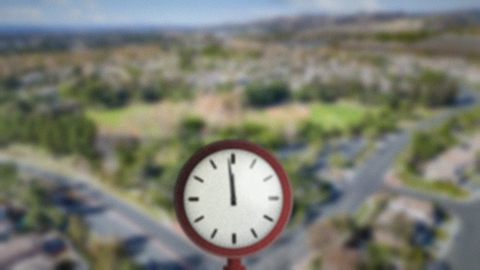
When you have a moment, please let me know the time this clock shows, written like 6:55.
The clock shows 11:59
